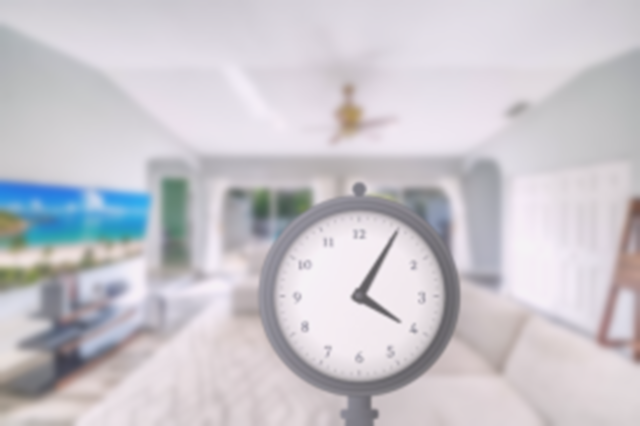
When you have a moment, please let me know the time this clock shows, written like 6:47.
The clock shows 4:05
